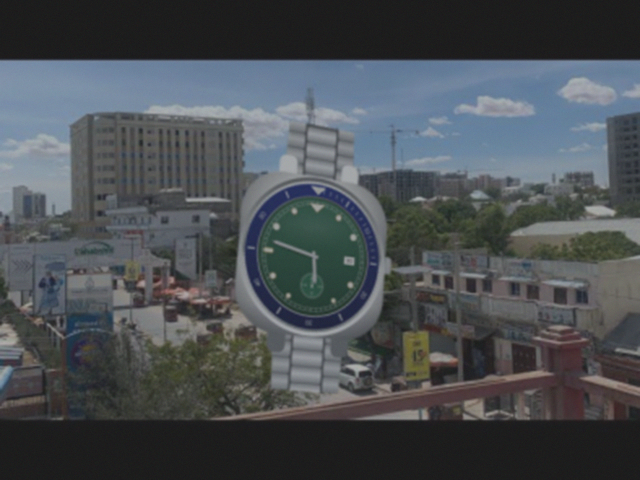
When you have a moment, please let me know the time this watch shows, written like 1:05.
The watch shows 5:47
